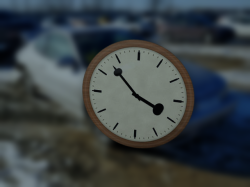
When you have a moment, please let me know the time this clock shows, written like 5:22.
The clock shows 3:53
